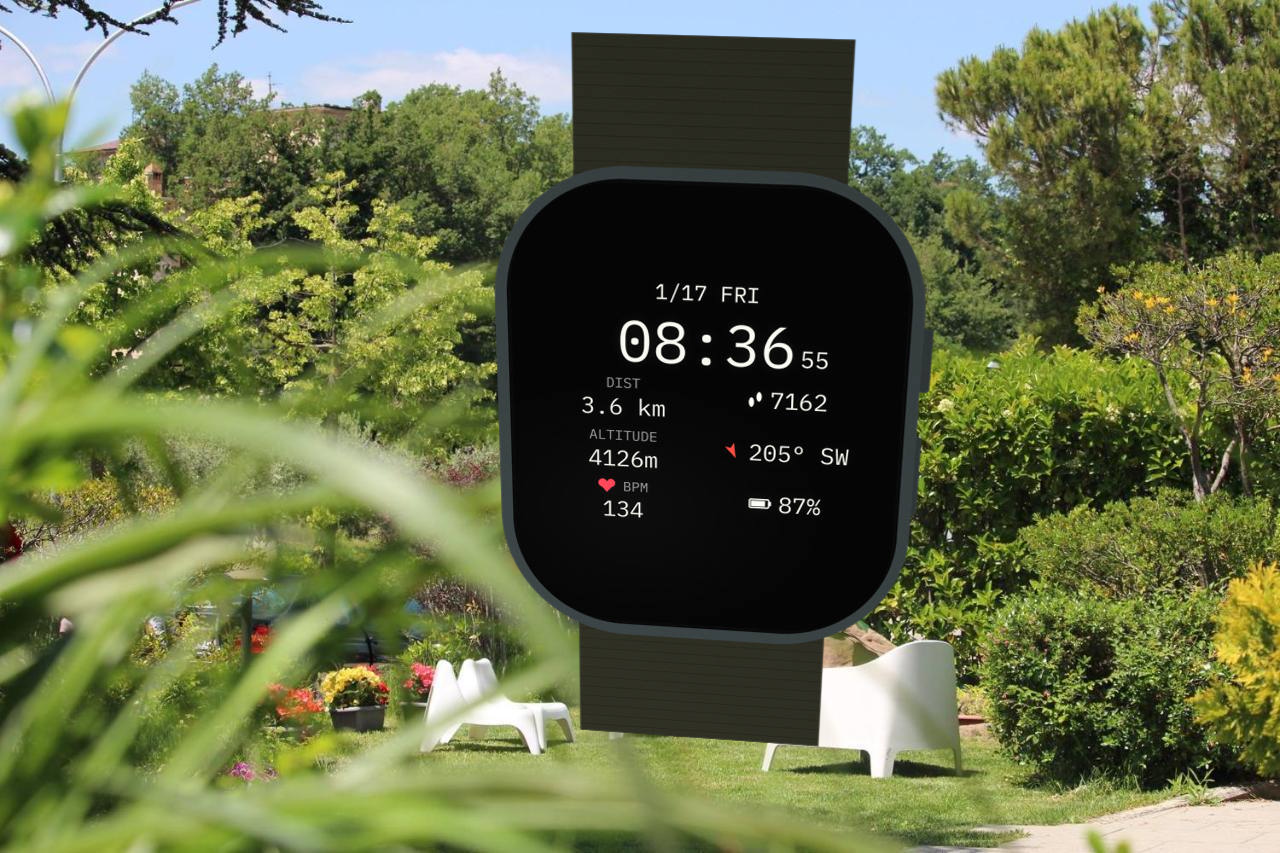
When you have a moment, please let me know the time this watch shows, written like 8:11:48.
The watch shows 8:36:55
